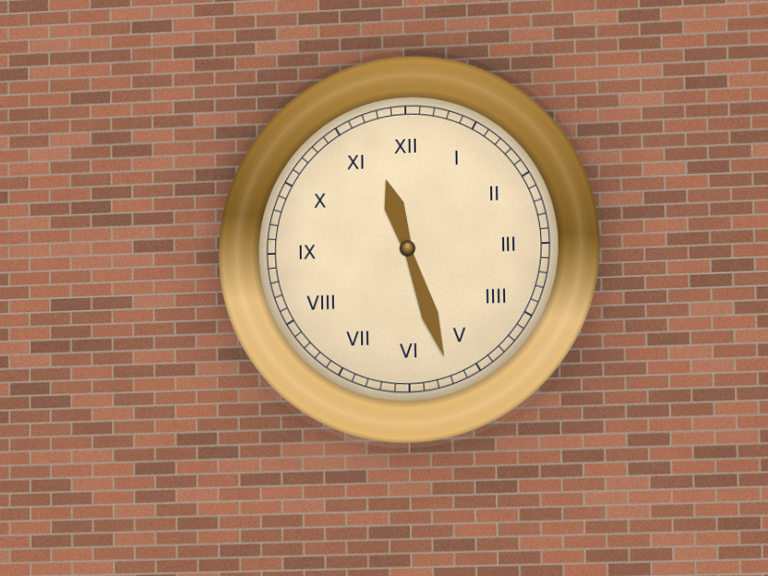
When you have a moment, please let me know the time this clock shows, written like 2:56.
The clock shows 11:27
